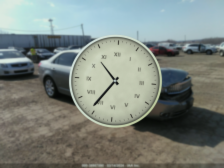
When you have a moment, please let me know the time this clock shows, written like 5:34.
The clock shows 10:36
